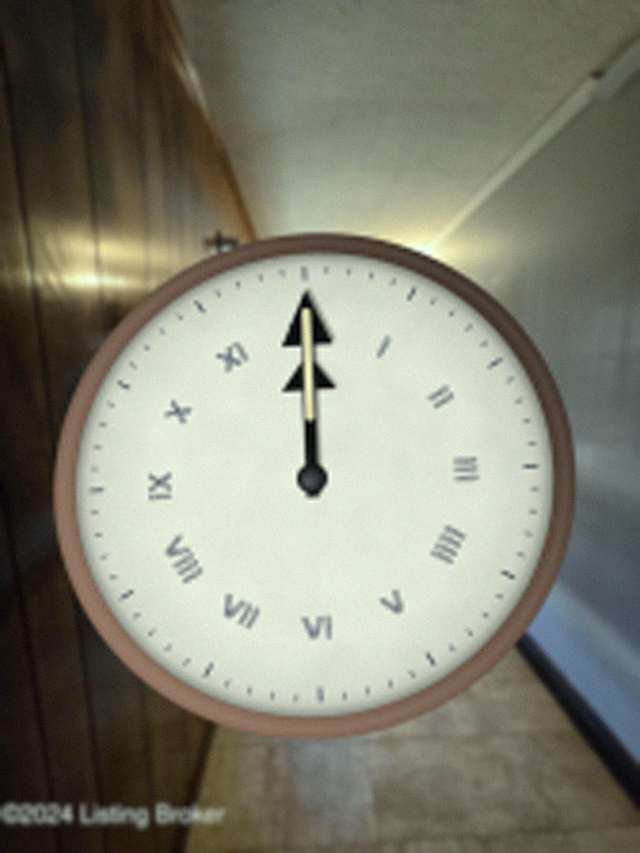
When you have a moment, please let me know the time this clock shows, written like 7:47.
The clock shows 12:00
